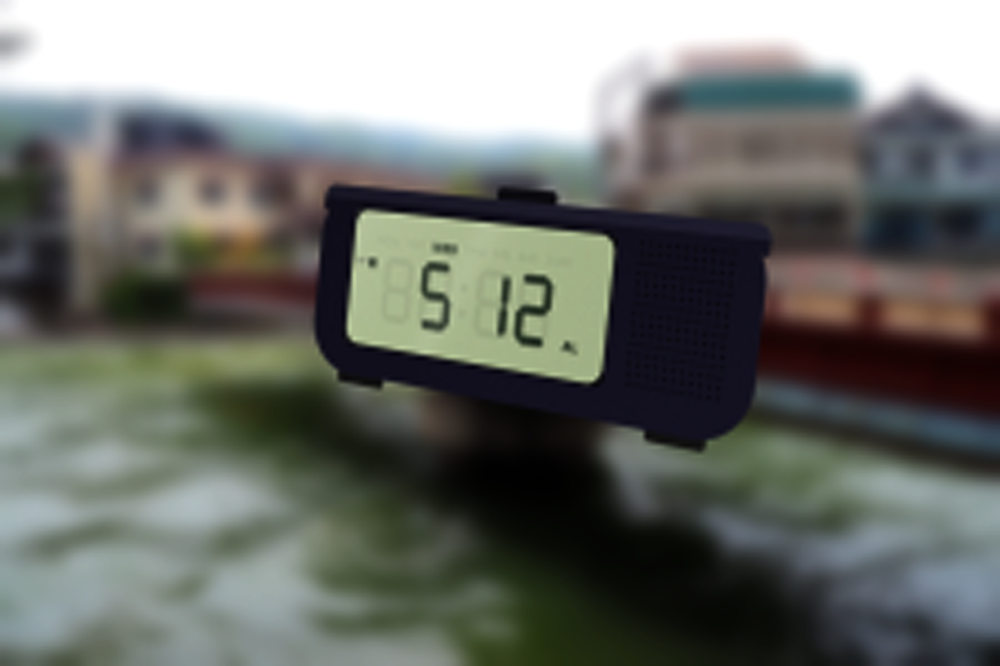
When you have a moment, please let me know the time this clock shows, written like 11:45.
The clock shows 5:12
